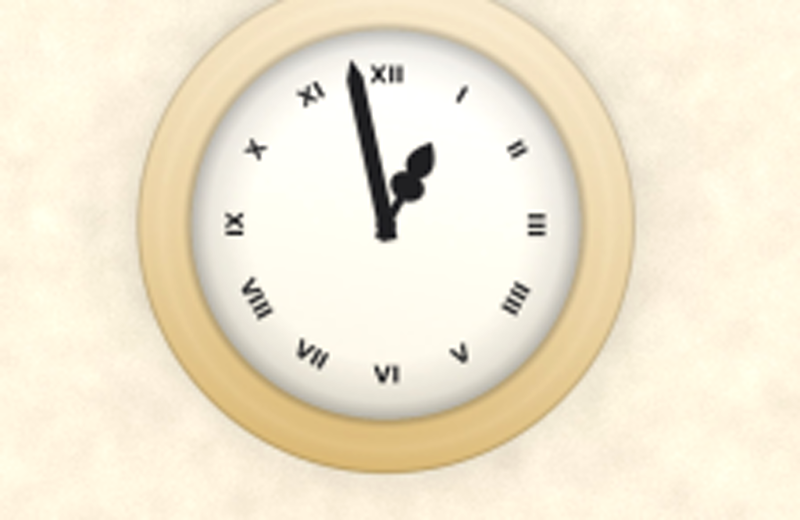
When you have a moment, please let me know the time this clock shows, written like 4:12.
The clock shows 12:58
